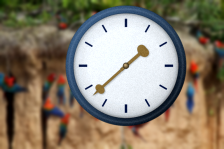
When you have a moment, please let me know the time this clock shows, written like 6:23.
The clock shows 1:38
